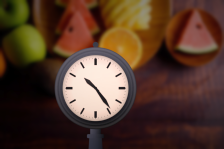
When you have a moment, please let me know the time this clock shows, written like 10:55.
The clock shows 10:24
